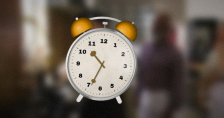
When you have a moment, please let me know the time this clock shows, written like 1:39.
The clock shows 10:34
